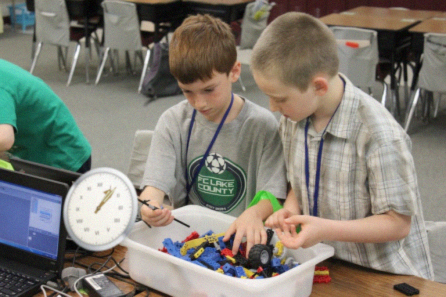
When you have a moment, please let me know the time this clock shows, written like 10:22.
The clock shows 1:07
